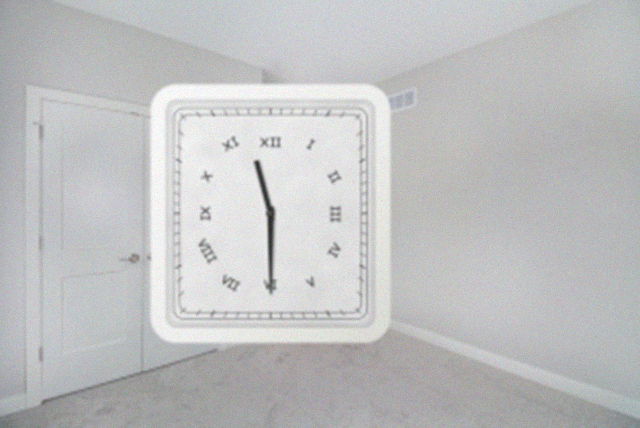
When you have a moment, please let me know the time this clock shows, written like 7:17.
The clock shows 11:30
